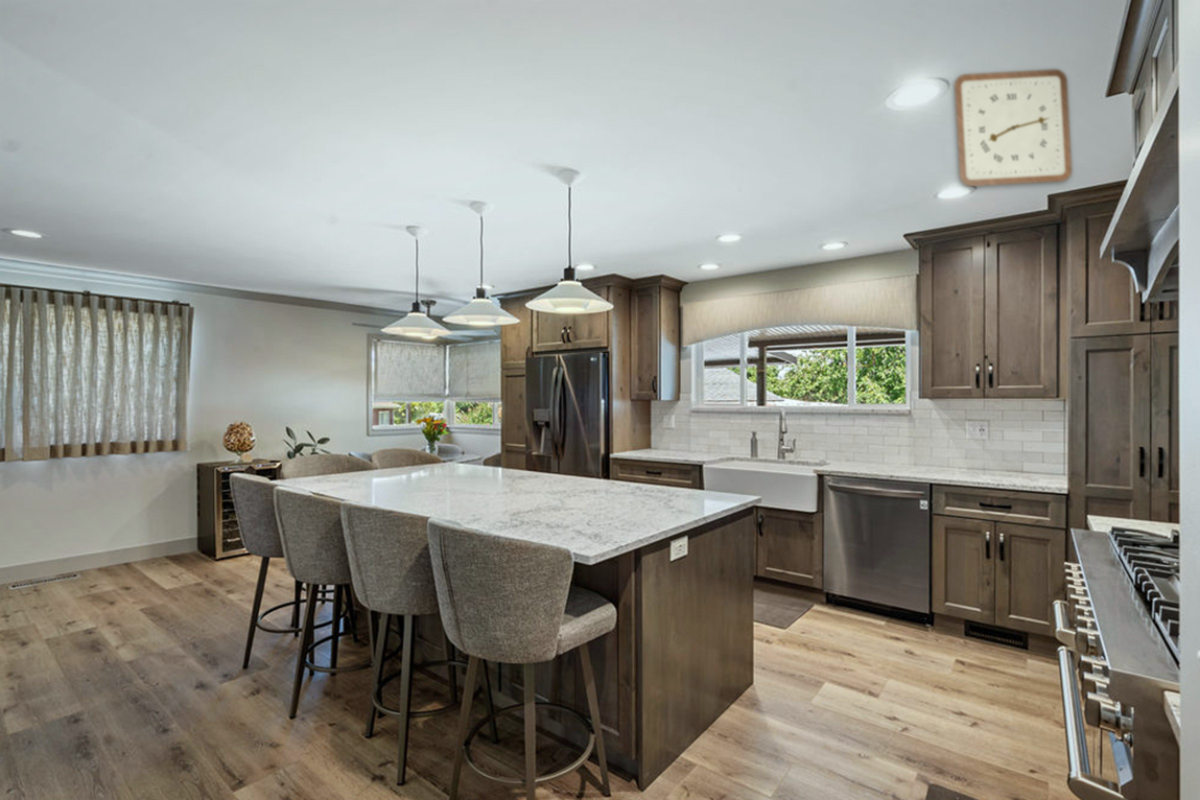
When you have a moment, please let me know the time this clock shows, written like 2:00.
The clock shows 8:13
